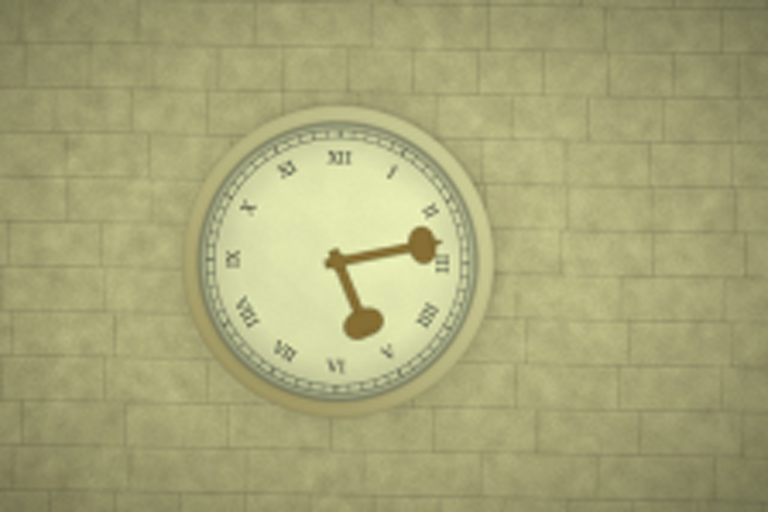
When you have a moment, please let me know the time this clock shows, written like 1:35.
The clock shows 5:13
